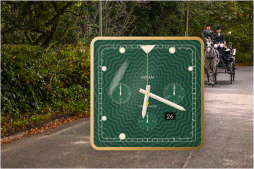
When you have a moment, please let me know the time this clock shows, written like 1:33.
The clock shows 6:19
